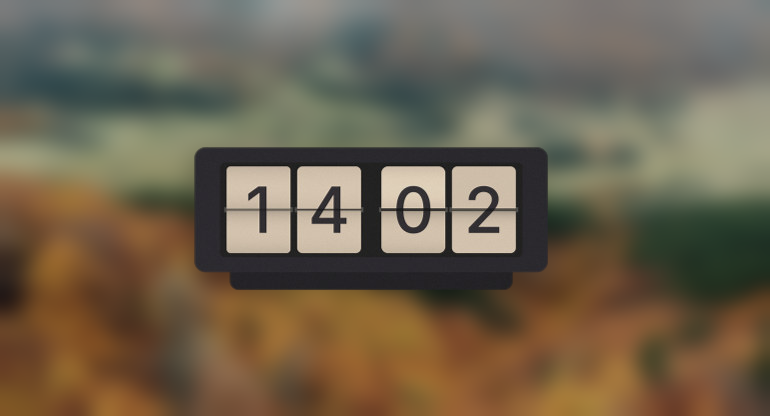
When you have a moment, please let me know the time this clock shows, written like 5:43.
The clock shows 14:02
